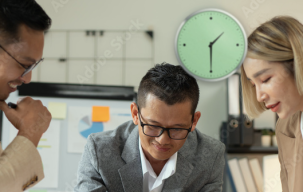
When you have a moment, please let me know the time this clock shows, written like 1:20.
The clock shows 1:30
